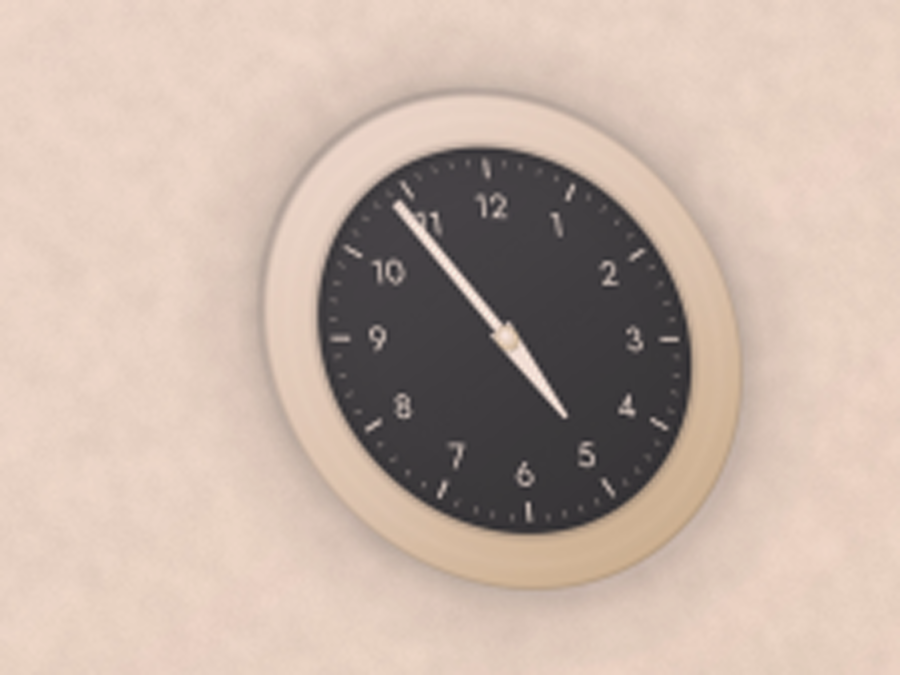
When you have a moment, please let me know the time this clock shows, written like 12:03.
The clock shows 4:54
